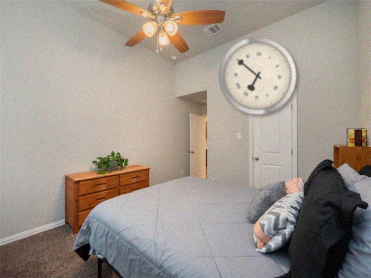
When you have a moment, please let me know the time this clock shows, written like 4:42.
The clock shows 6:51
